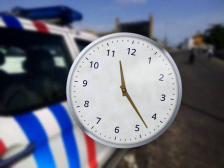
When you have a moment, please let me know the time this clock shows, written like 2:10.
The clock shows 11:23
